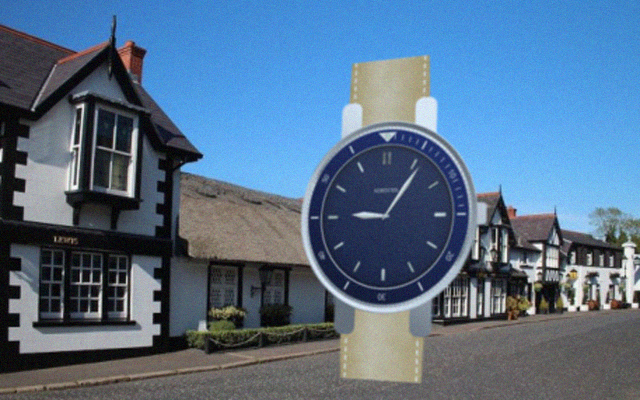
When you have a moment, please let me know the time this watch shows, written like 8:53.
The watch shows 9:06
